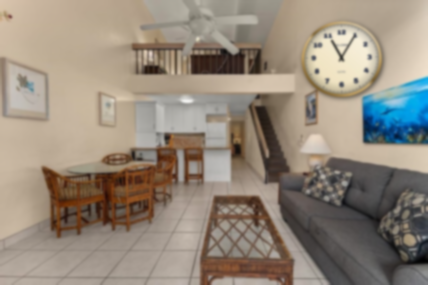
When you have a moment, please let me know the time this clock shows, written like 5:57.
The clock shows 11:05
